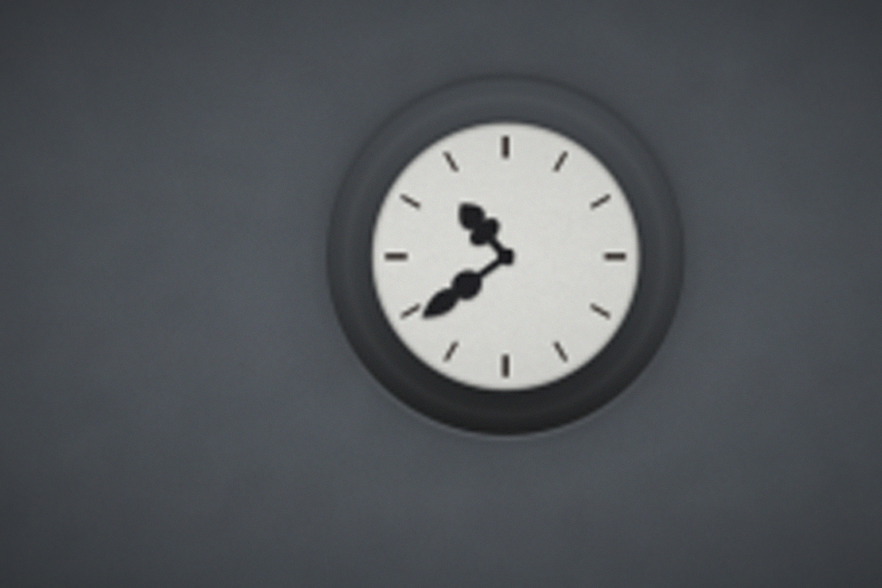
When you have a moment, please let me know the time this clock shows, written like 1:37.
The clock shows 10:39
